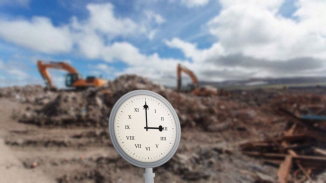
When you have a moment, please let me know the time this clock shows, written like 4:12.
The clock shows 3:00
